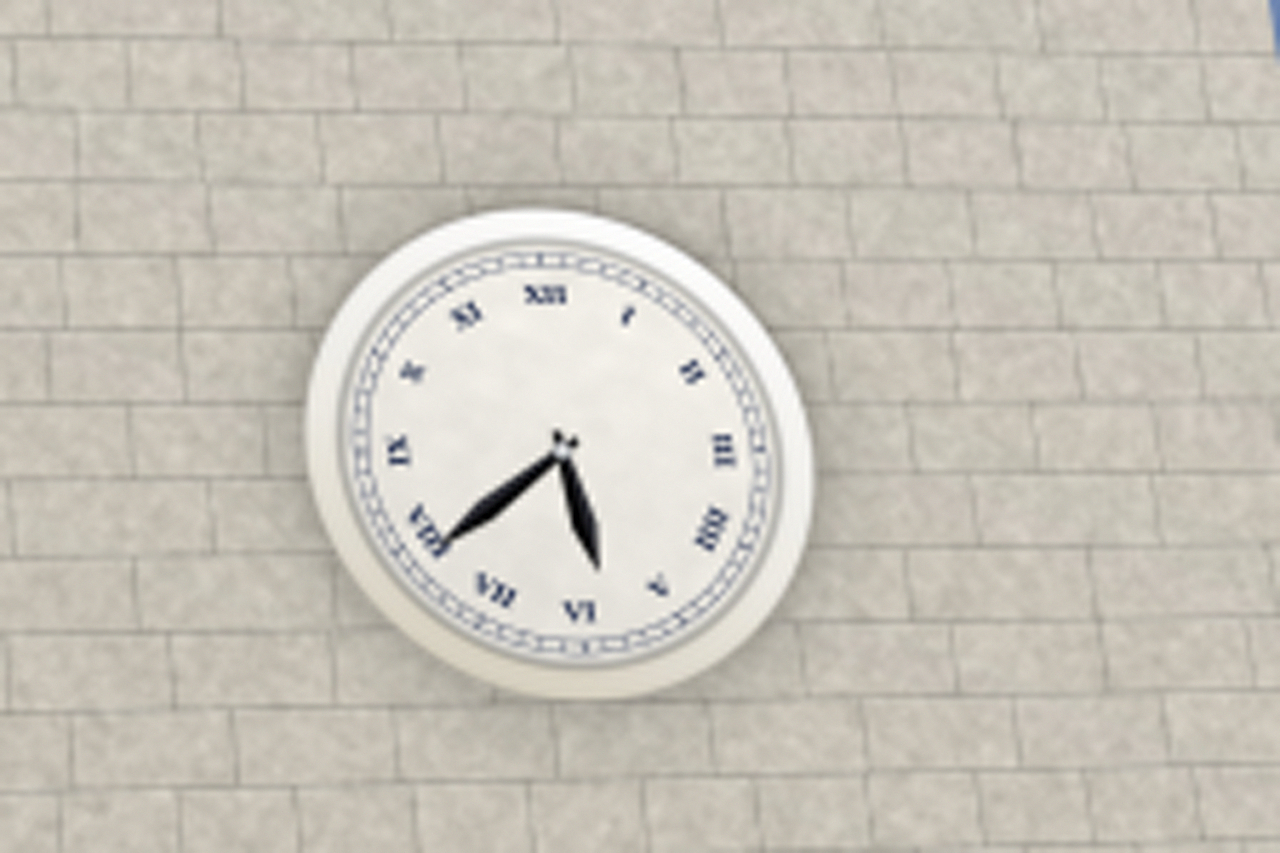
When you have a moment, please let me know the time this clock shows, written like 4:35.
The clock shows 5:39
